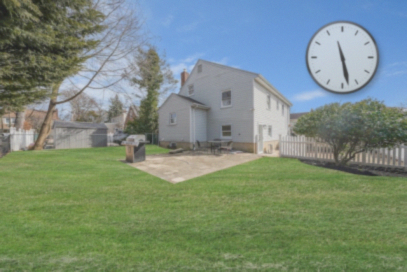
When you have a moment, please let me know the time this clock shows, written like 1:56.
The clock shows 11:28
